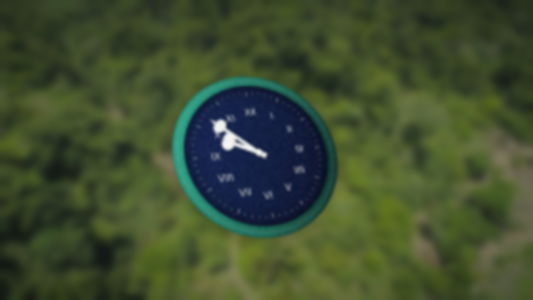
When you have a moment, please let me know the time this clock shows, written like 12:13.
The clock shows 9:52
